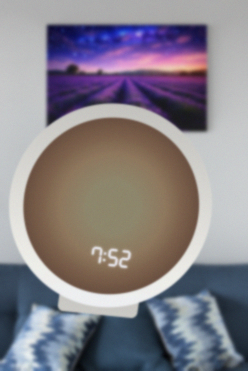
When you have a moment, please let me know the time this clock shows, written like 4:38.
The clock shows 7:52
